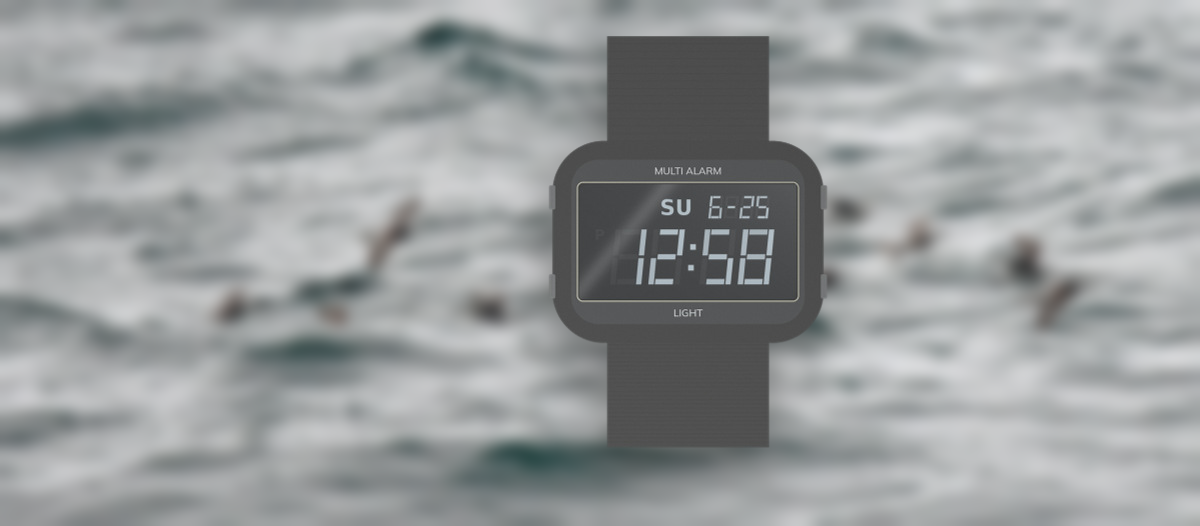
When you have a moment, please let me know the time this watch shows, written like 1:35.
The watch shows 12:58
